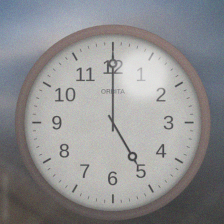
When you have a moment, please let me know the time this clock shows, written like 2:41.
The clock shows 5:00
